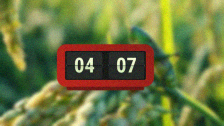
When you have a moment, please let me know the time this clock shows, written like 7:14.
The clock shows 4:07
